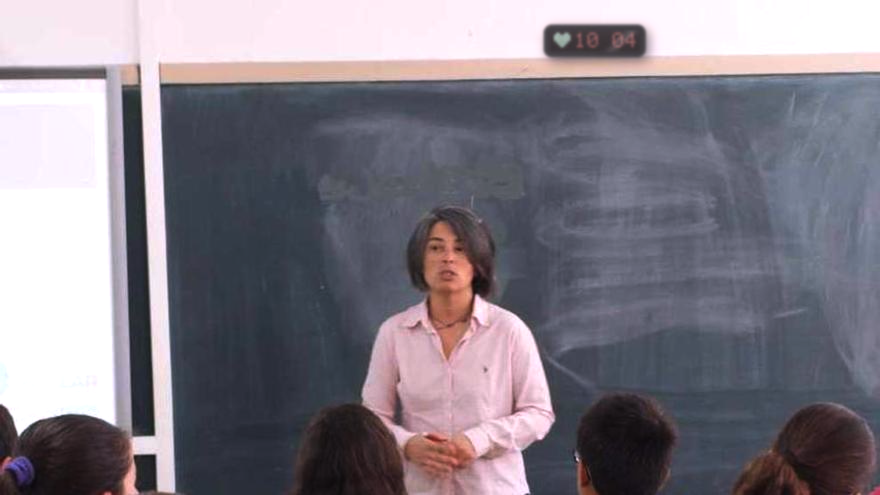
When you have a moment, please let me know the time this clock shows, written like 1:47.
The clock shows 10:04
